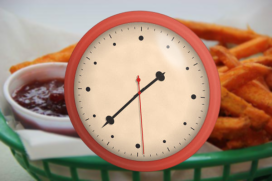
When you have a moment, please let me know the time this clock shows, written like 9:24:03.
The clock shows 1:37:29
